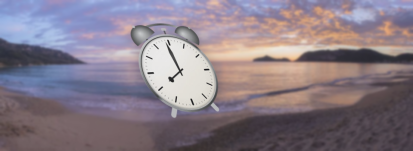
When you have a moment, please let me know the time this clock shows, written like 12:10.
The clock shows 7:59
